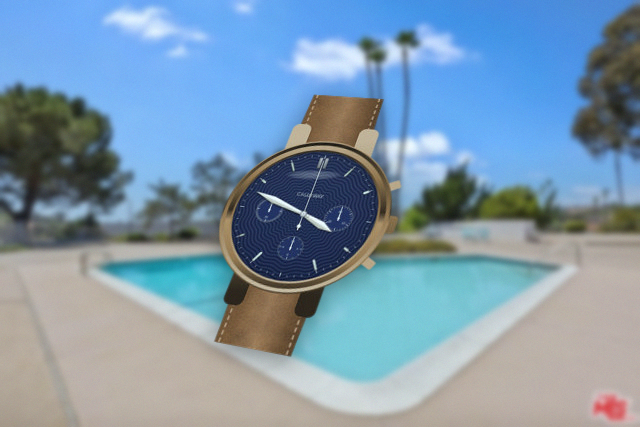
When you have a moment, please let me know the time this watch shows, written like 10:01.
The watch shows 3:48
